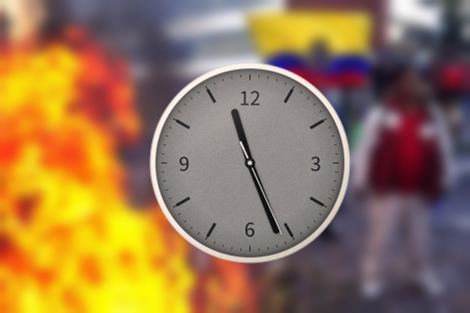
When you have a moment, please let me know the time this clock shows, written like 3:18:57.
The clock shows 11:26:26
